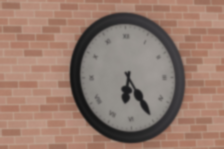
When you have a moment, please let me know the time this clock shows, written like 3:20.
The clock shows 6:25
